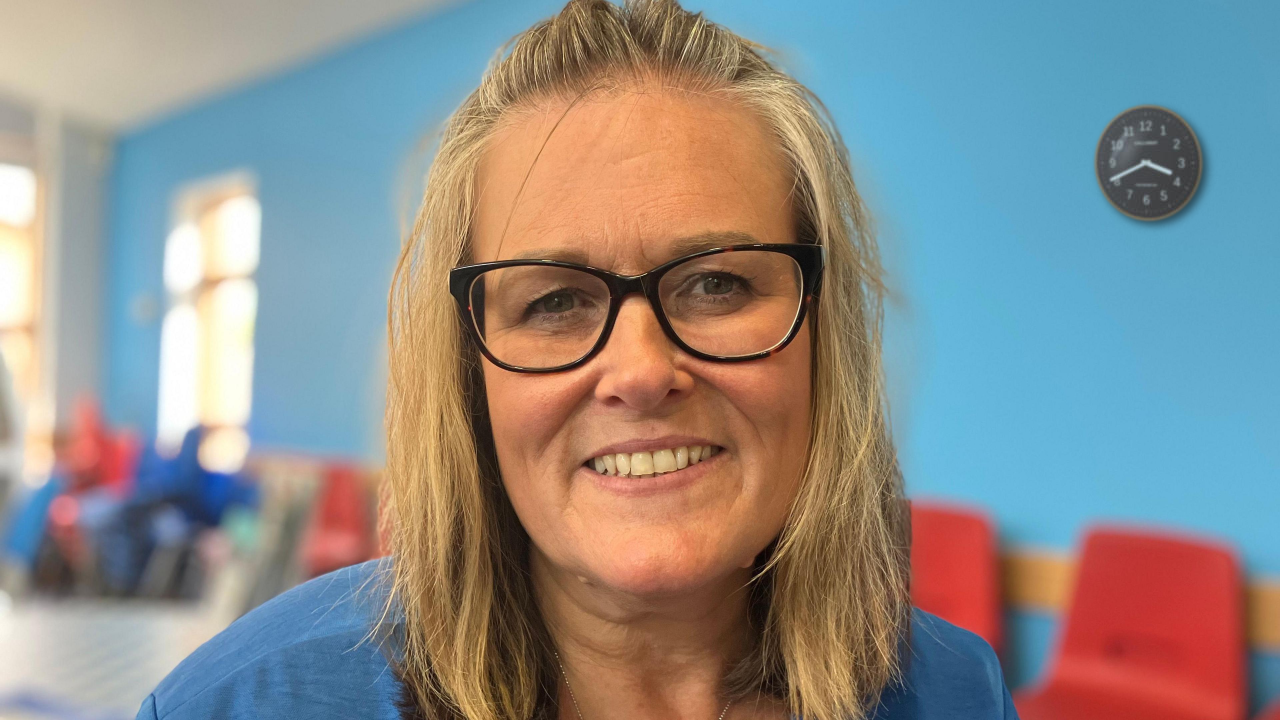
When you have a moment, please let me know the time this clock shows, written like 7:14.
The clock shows 3:41
